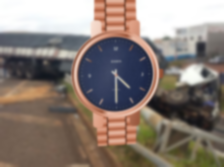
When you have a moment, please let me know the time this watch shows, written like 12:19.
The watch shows 4:30
